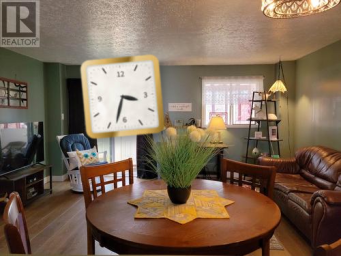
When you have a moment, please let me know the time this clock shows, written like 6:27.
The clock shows 3:33
